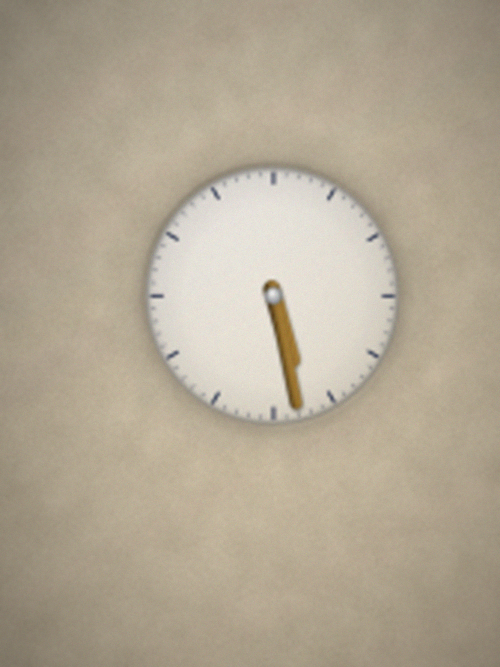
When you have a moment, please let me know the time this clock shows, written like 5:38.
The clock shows 5:28
